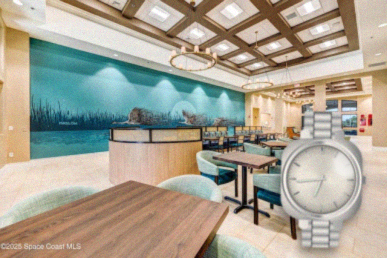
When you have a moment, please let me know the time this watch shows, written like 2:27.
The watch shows 6:44
